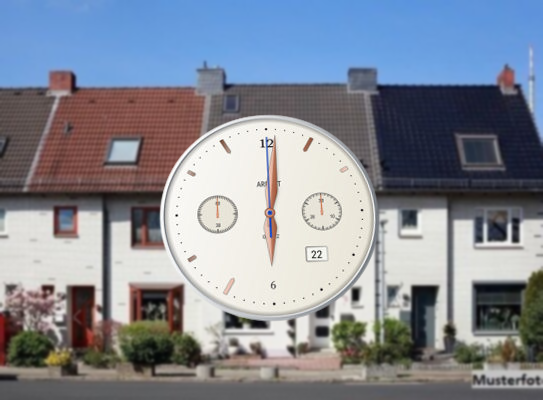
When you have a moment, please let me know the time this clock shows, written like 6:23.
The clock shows 6:01
